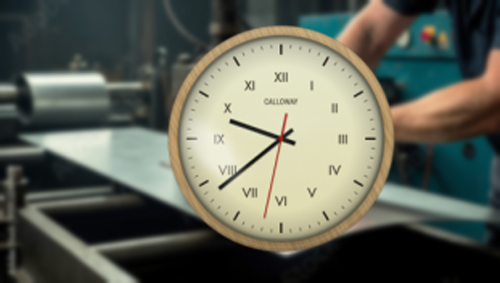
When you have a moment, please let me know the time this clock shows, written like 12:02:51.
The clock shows 9:38:32
